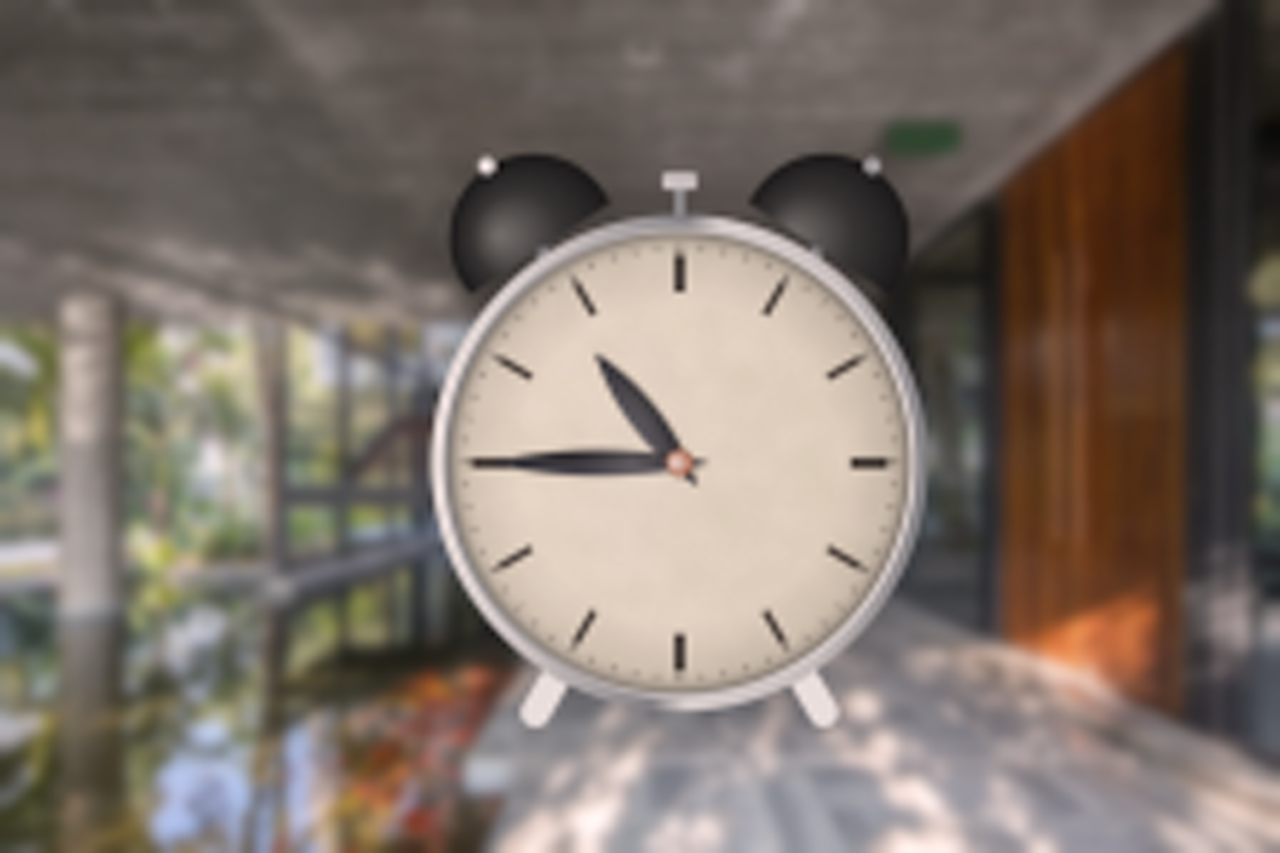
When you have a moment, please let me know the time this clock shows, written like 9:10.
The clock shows 10:45
